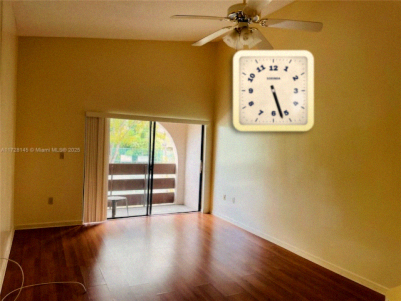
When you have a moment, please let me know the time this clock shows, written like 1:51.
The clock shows 5:27
